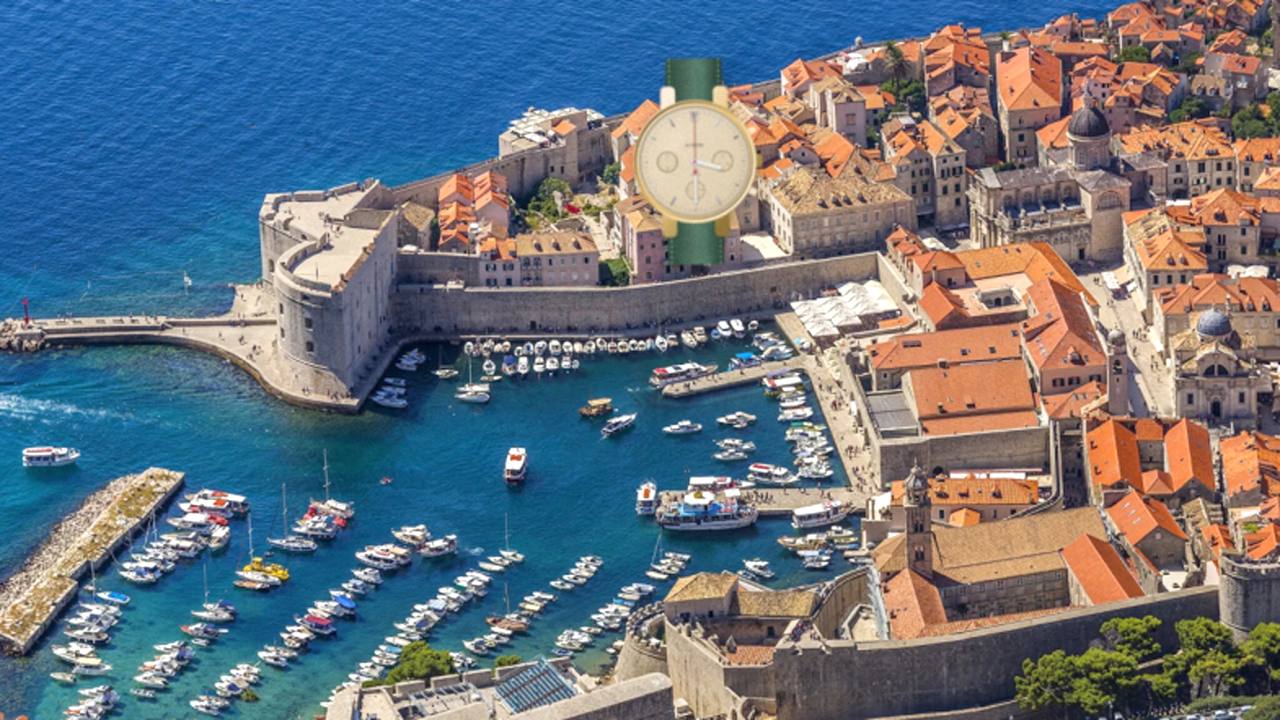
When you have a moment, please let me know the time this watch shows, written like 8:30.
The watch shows 3:30
